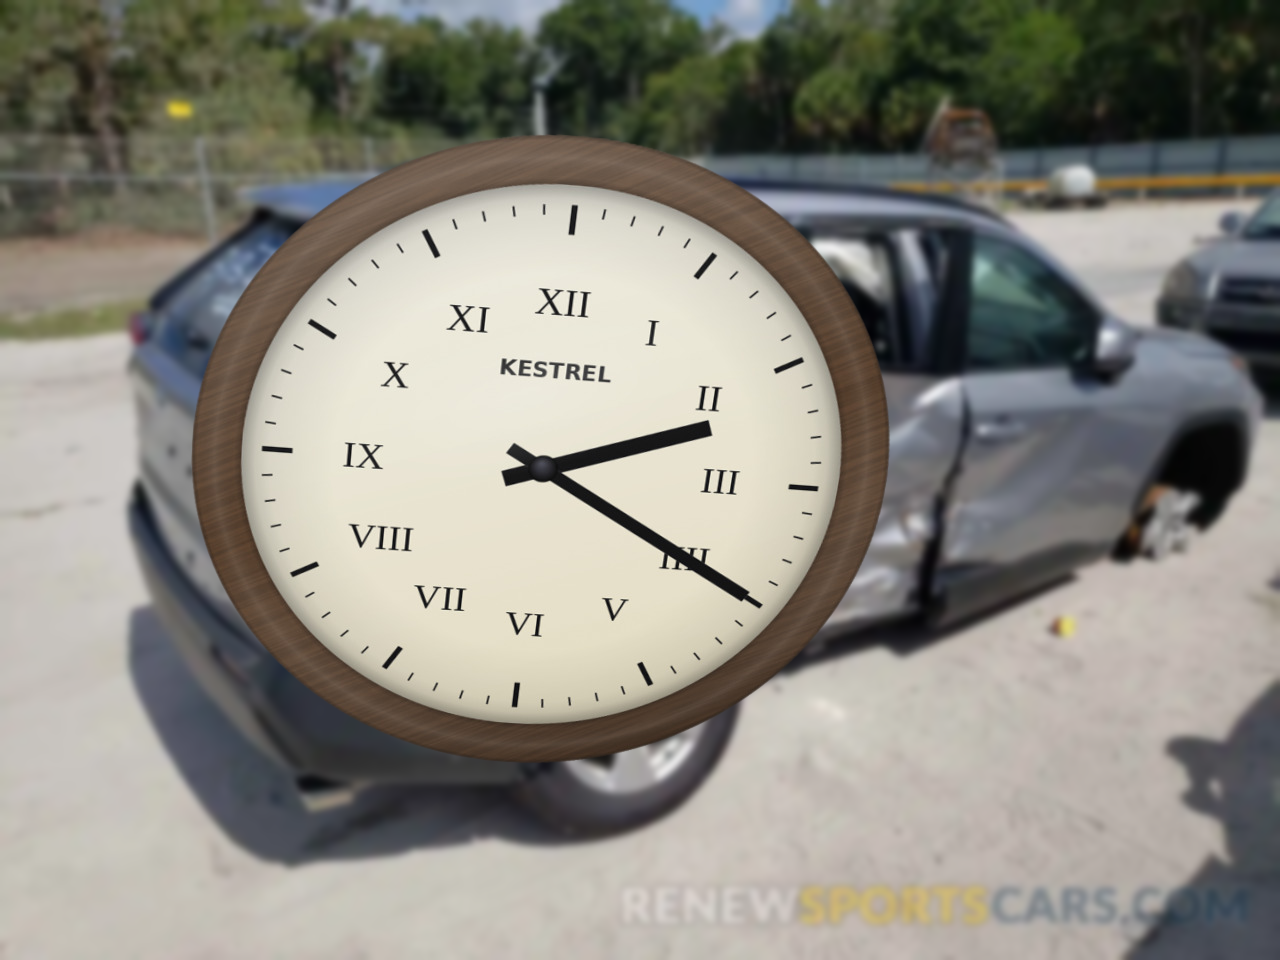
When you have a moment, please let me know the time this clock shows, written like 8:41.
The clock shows 2:20
